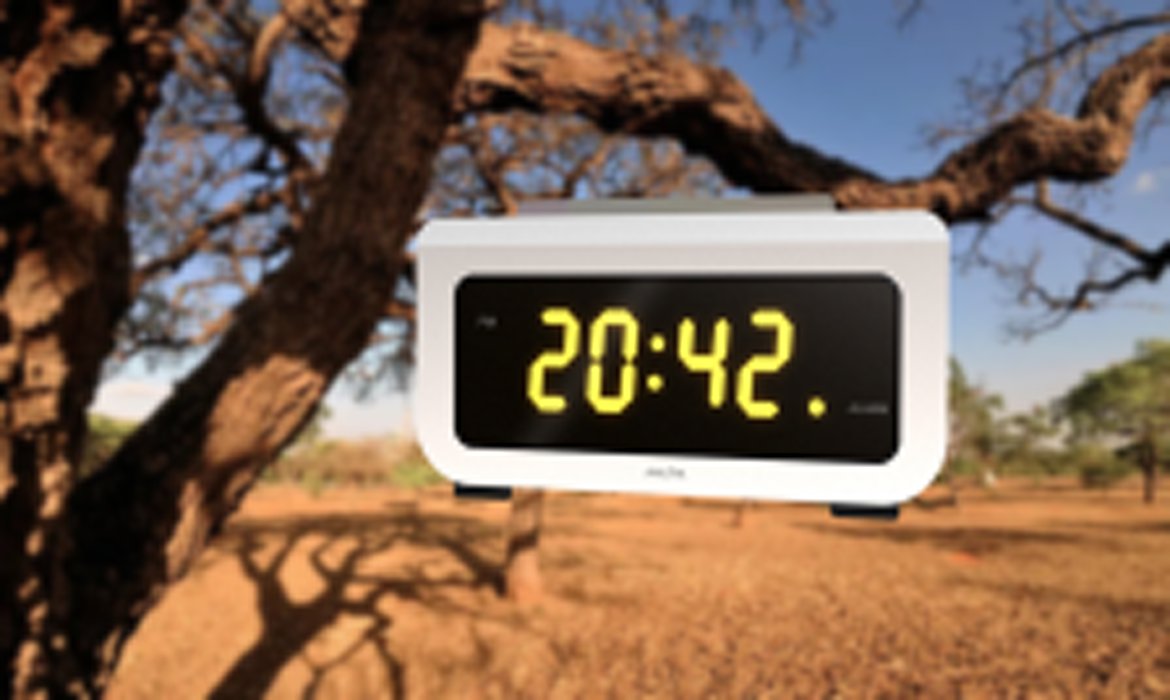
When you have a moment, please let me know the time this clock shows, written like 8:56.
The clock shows 20:42
